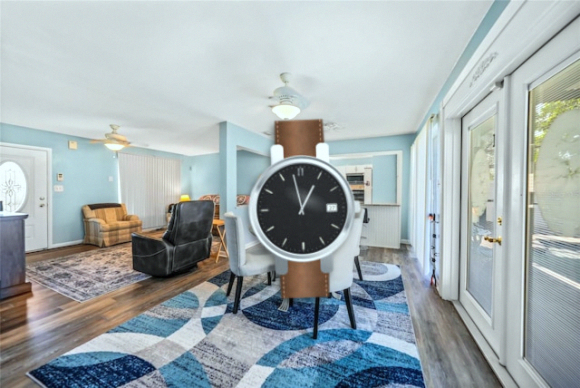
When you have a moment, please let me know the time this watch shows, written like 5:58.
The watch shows 12:58
